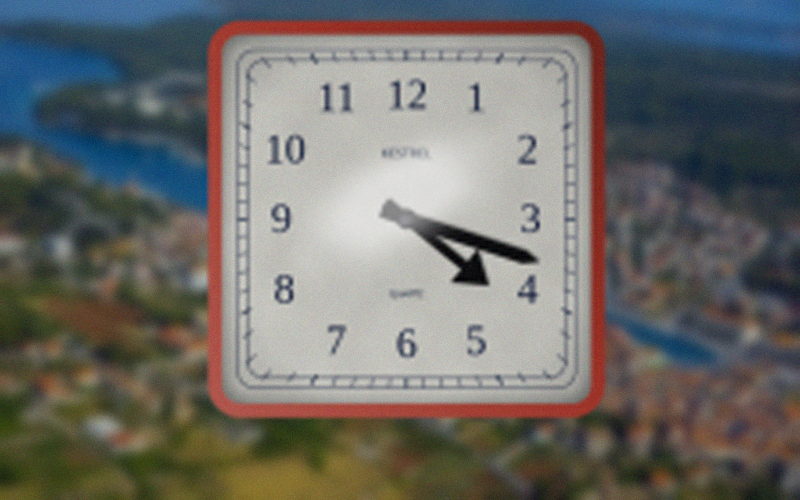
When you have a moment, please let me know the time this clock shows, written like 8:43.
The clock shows 4:18
